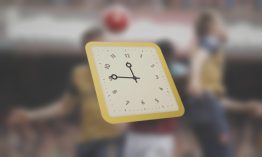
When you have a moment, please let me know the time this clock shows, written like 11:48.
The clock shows 11:46
